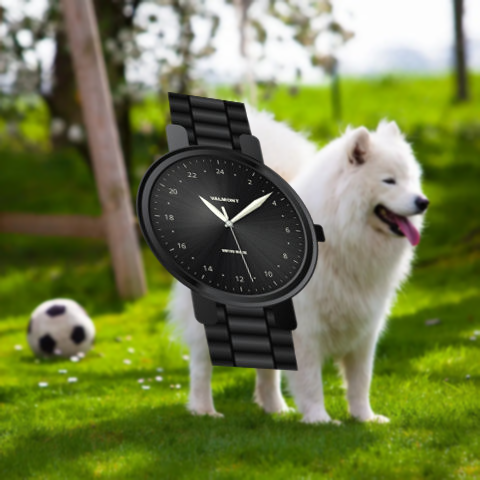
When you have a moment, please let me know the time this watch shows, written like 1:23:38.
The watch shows 21:08:28
